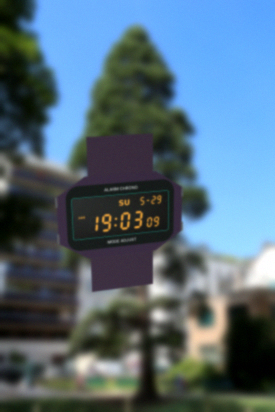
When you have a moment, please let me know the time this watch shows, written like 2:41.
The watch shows 19:03
